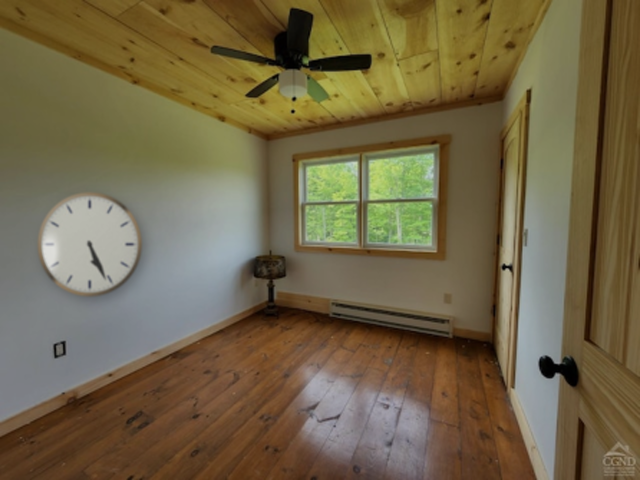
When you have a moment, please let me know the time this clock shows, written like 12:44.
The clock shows 5:26
